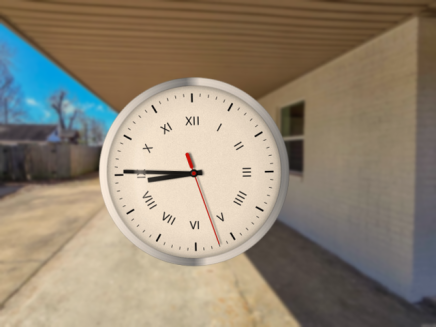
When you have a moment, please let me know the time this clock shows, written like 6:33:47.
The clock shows 8:45:27
